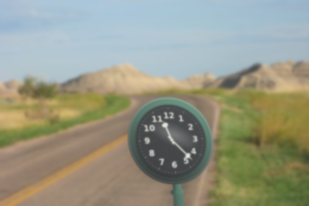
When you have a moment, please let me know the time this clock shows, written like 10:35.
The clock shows 11:23
